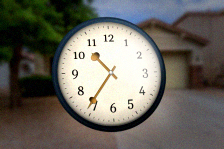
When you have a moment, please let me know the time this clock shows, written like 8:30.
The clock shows 10:36
